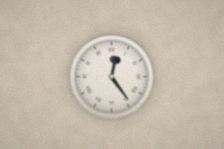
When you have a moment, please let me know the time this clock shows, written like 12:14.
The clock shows 12:24
